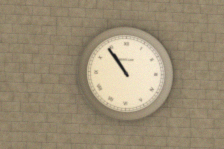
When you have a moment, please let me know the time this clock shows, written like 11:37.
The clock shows 10:54
